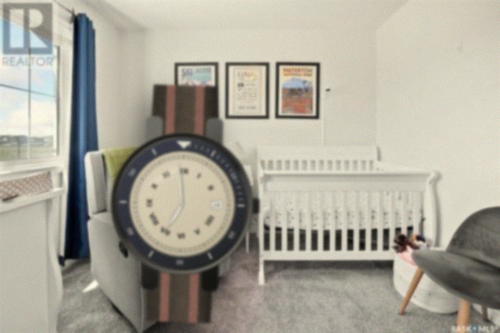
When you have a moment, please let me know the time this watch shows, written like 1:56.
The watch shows 6:59
